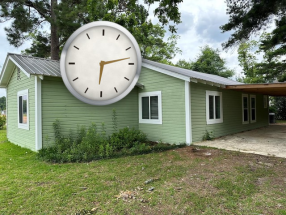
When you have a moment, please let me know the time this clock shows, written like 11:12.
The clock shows 6:13
